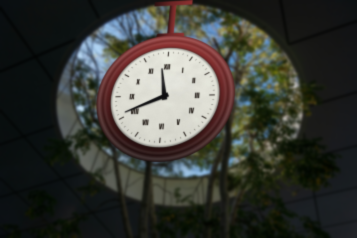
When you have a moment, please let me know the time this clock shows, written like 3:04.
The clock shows 11:41
